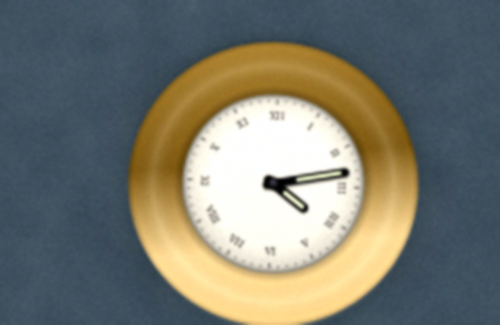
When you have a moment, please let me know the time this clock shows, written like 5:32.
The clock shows 4:13
